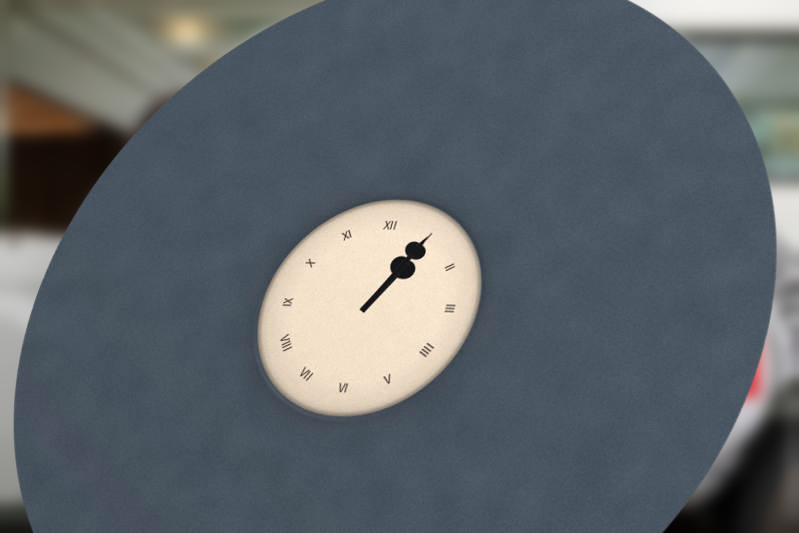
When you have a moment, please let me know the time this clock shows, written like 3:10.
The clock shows 1:05
